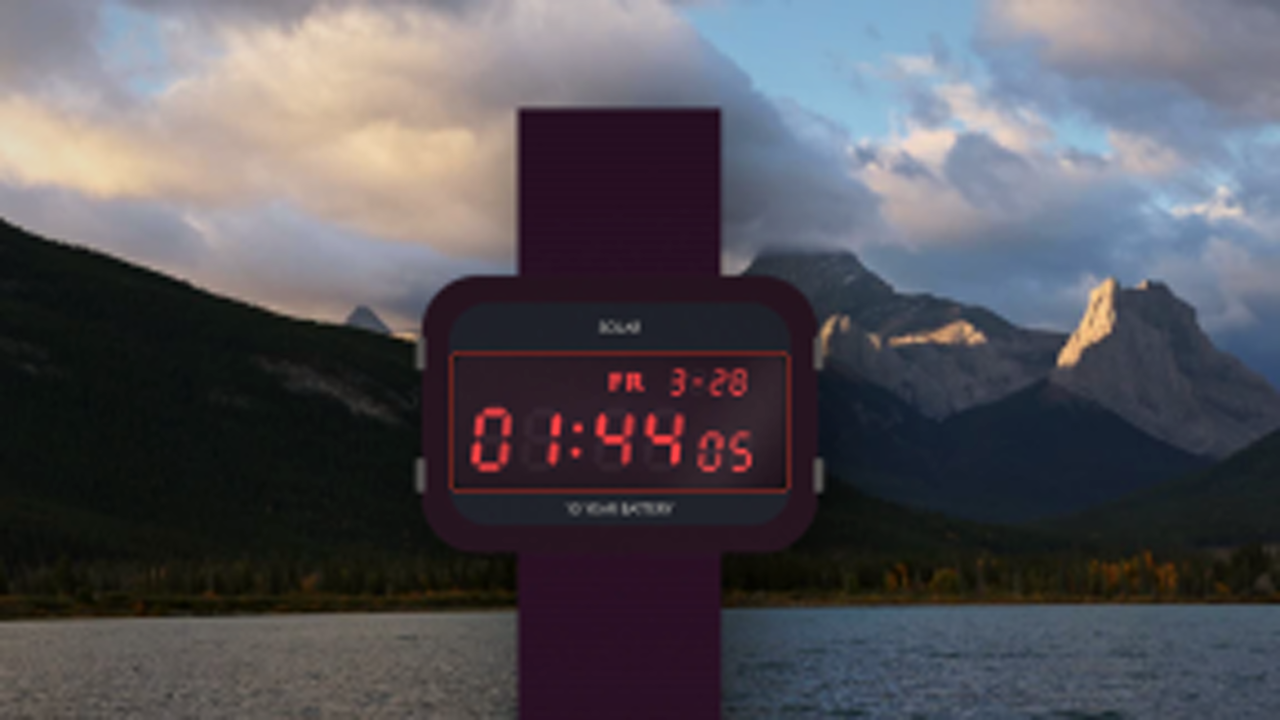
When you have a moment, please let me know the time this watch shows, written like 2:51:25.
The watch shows 1:44:05
